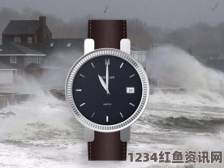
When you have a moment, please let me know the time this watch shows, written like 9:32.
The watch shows 11:00
